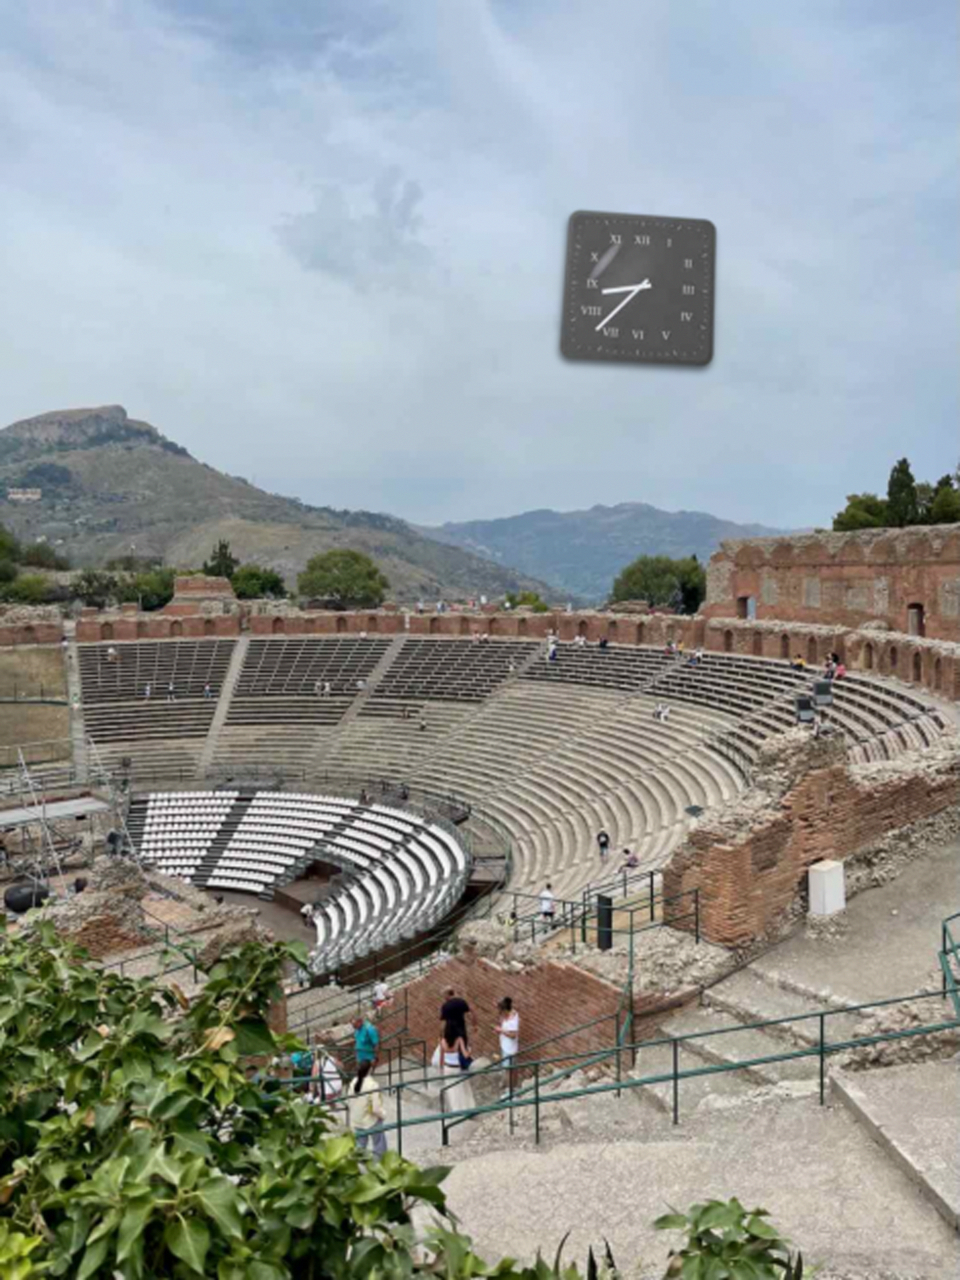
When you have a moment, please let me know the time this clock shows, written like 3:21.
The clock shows 8:37
